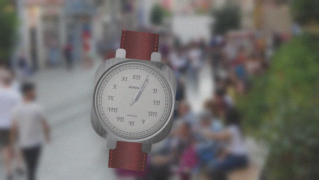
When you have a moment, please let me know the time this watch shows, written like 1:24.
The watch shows 1:04
